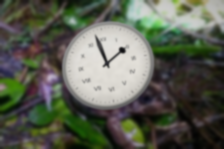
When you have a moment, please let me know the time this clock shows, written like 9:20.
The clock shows 1:58
